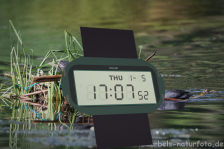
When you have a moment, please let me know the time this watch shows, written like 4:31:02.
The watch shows 17:07:52
